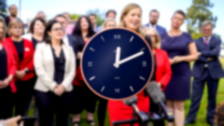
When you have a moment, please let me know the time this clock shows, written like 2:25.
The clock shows 12:11
